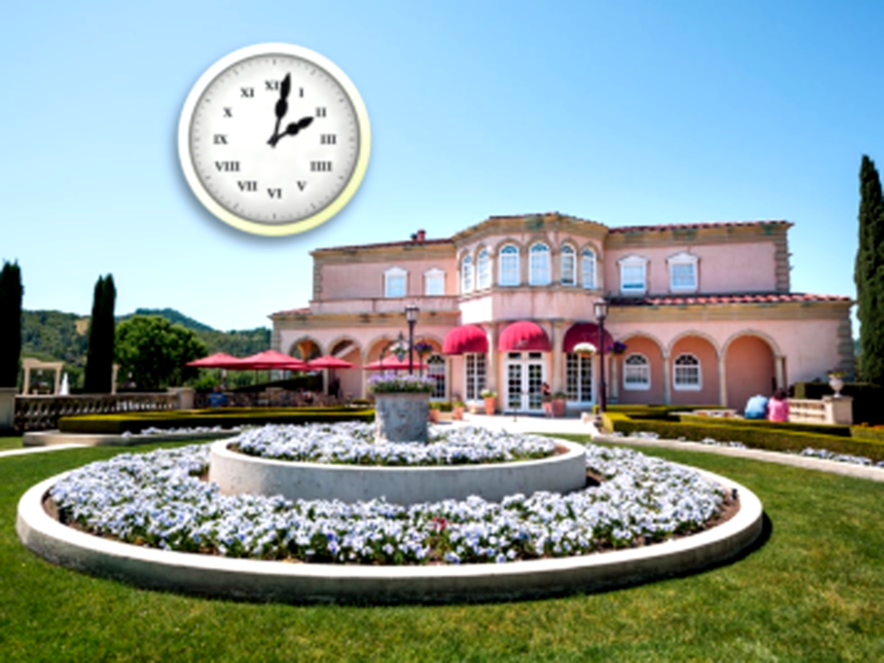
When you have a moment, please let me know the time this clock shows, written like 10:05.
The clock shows 2:02
